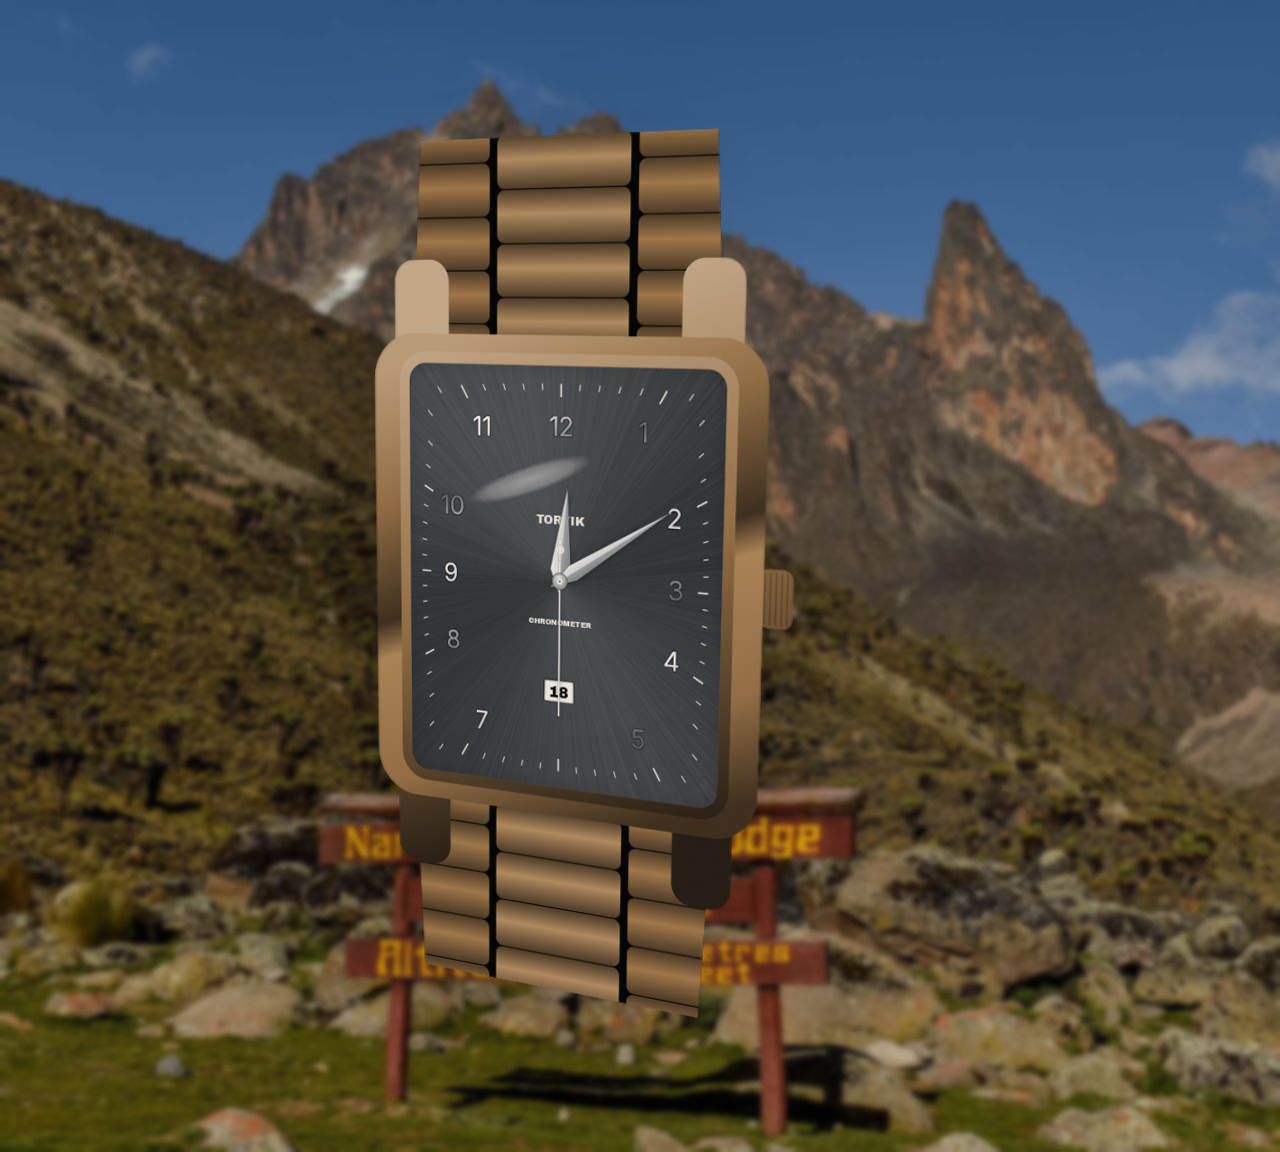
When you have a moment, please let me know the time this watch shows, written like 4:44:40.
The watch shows 12:09:30
